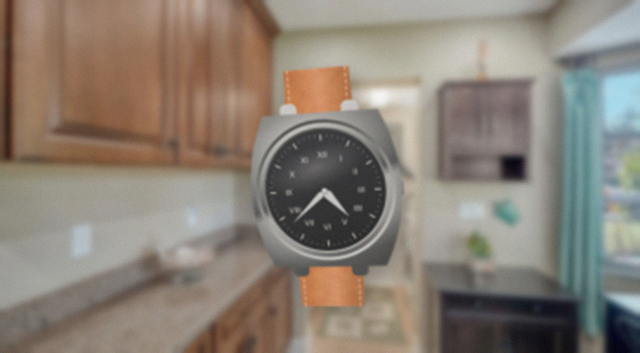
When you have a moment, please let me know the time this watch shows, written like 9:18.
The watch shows 4:38
